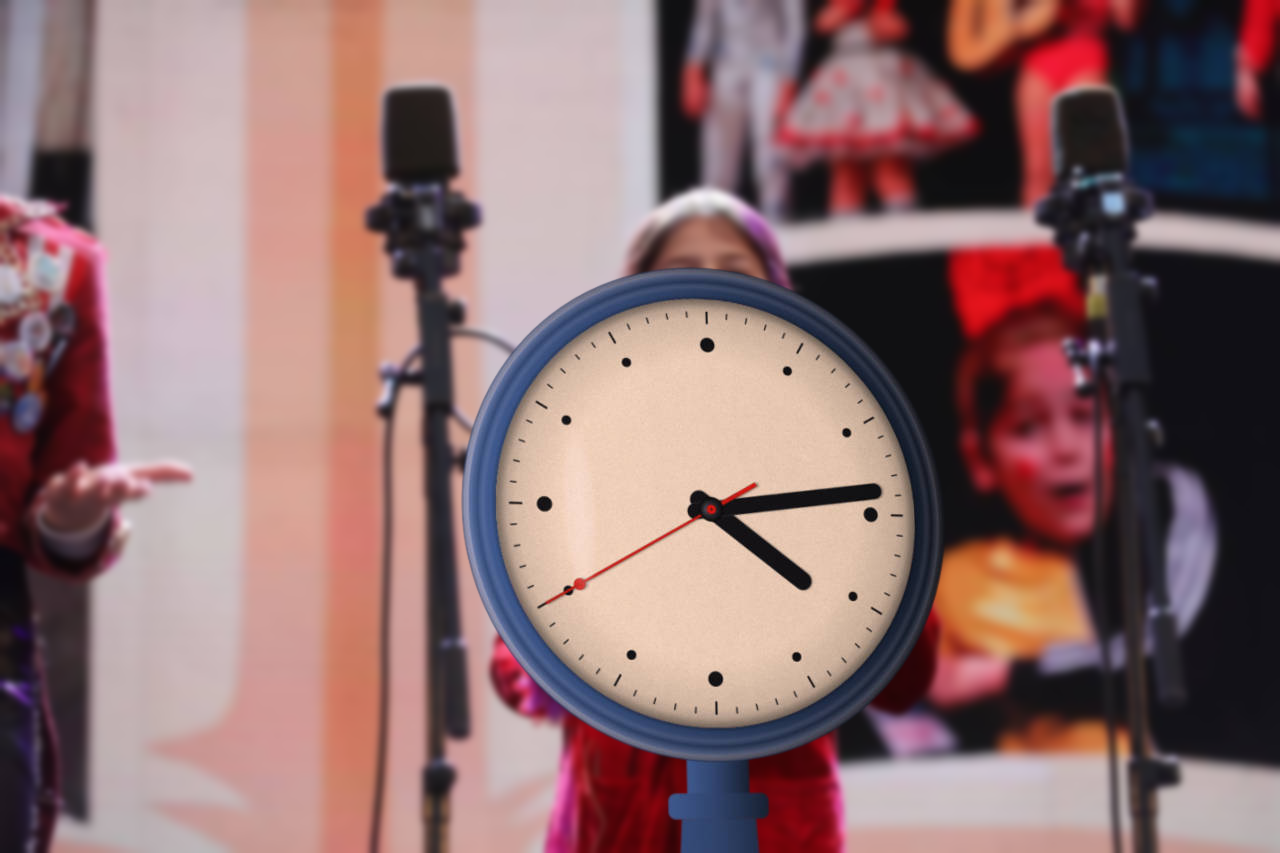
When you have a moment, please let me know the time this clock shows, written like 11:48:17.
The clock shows 4:13:40
